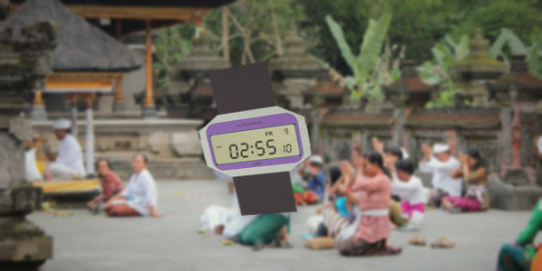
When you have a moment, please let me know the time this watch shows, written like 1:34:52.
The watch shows 2:55:10
